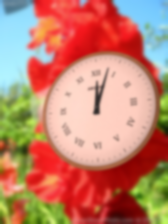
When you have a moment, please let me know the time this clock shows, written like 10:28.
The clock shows 12:03
